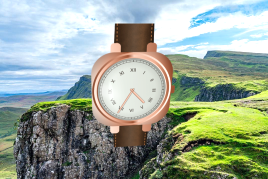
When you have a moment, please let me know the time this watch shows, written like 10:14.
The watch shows 4:35
